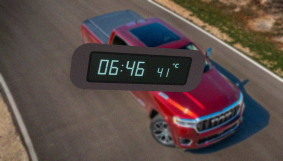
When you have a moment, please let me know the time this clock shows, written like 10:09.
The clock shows 6:46
